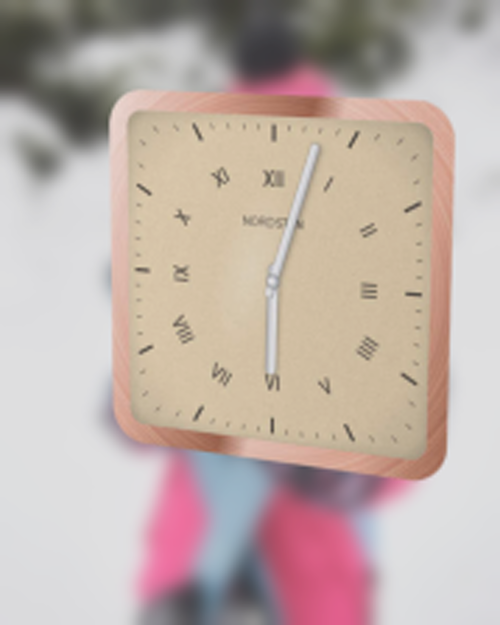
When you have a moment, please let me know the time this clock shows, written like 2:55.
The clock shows 6:03
